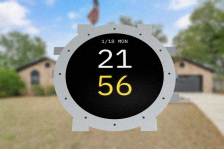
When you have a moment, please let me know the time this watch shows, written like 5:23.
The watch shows 21:56
